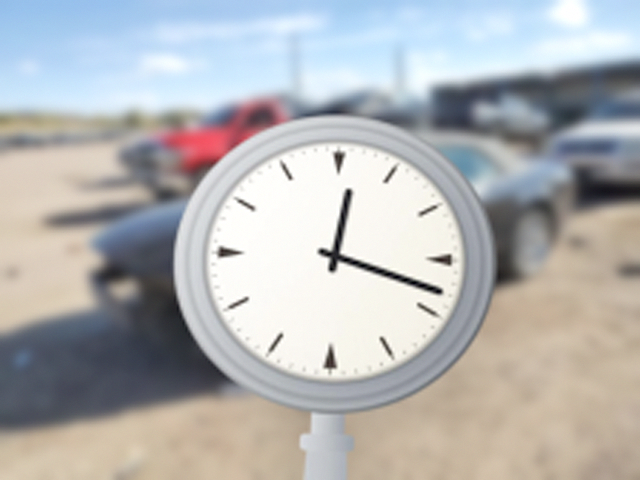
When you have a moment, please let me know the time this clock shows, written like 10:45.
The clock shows 12:18
